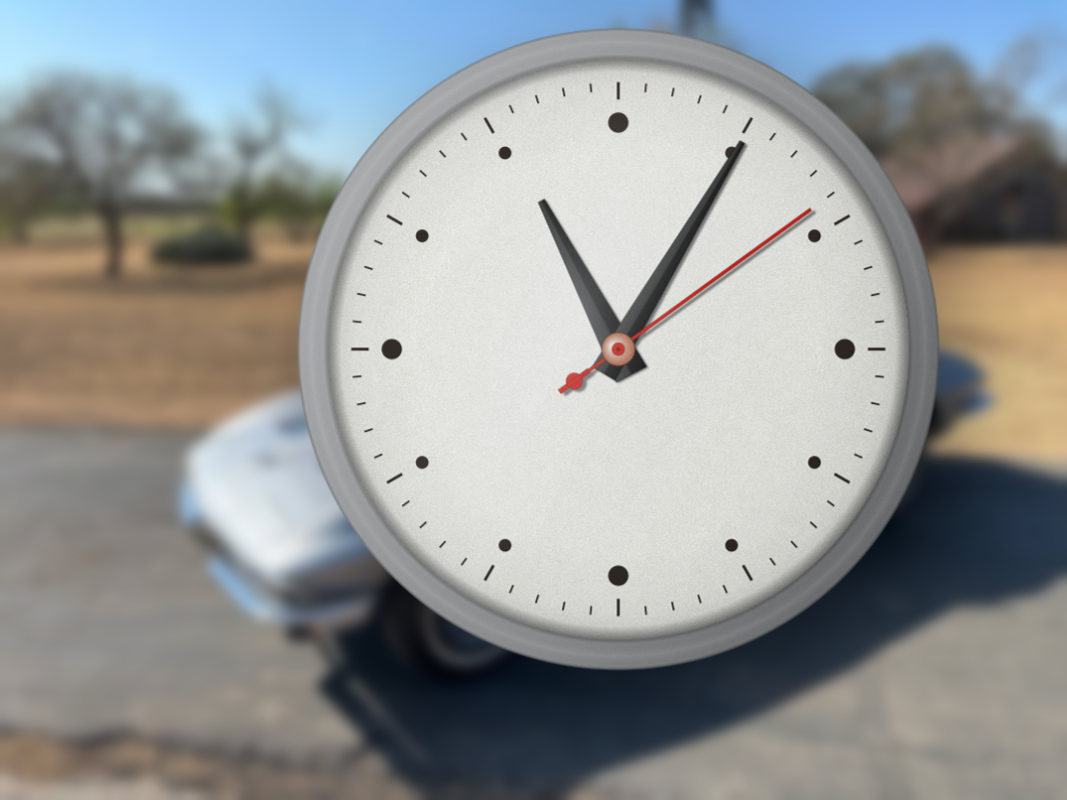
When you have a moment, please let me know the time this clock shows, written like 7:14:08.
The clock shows 11:05:09
